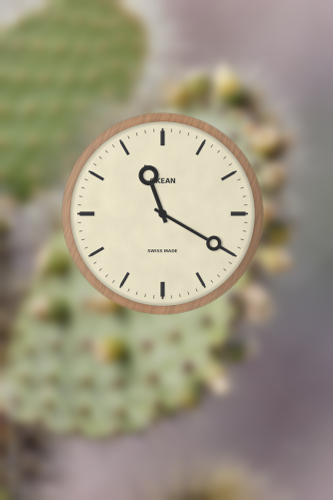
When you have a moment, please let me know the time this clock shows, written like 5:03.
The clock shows 11:20
